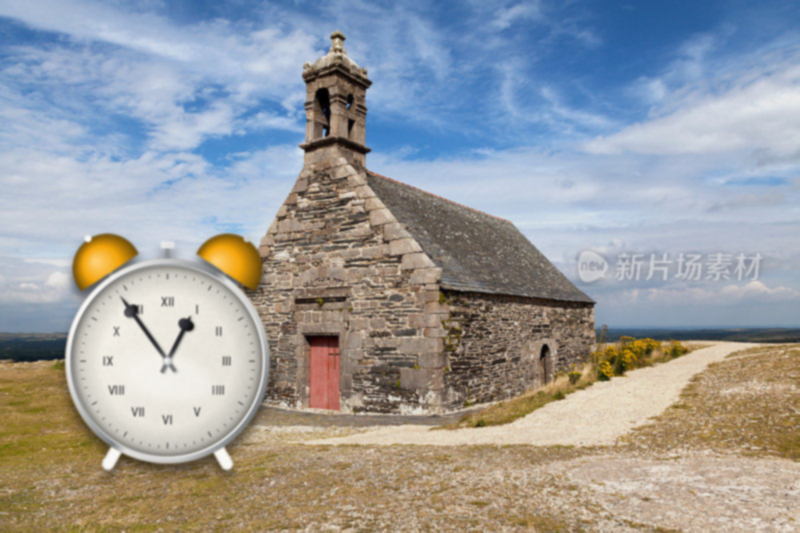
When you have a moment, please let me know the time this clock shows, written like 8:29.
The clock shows 12:54
